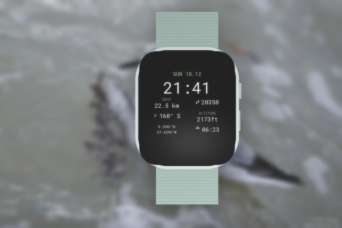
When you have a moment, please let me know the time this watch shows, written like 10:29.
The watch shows 21:41
